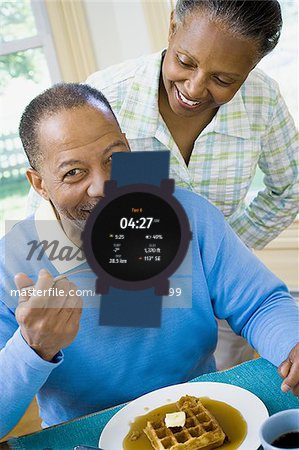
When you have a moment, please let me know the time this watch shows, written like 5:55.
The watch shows 4:27
